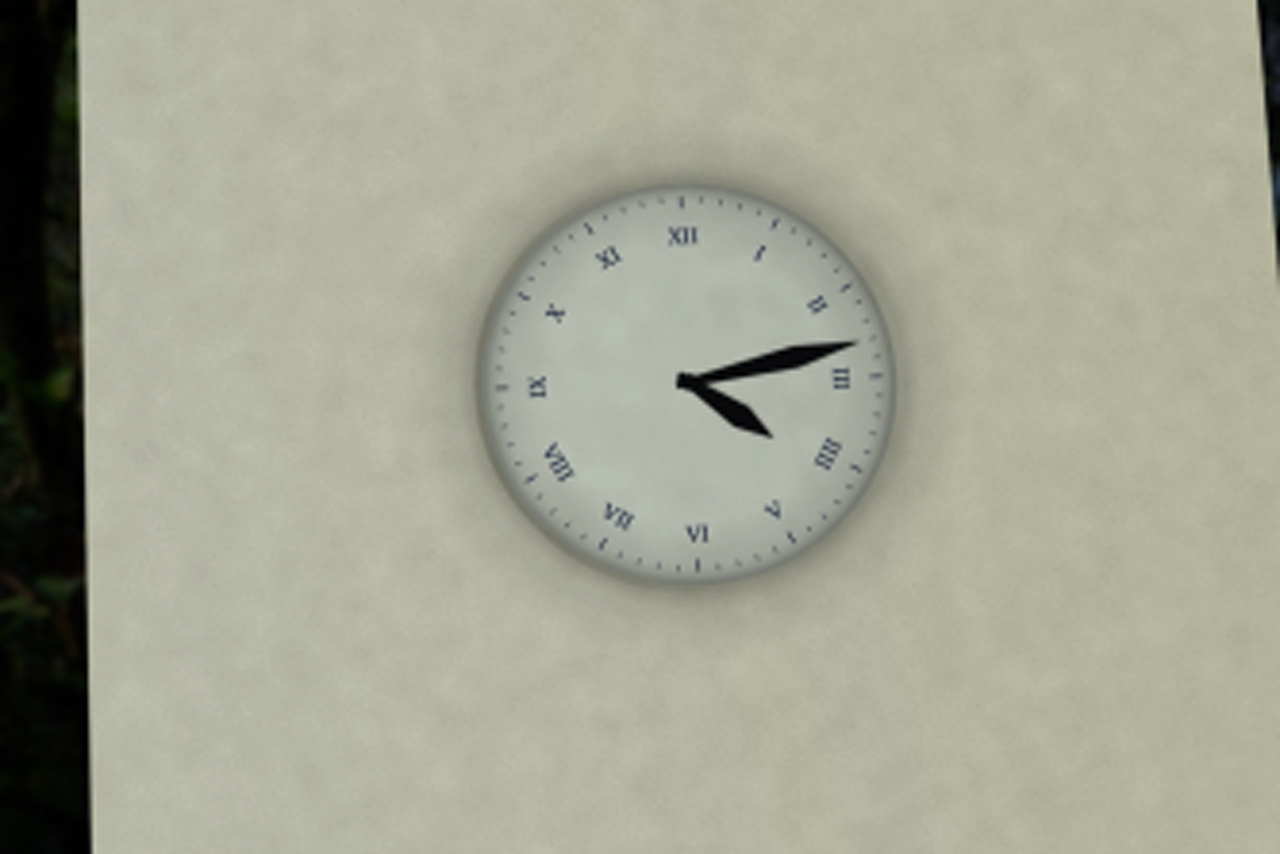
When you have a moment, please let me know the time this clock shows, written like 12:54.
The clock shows 4:13
